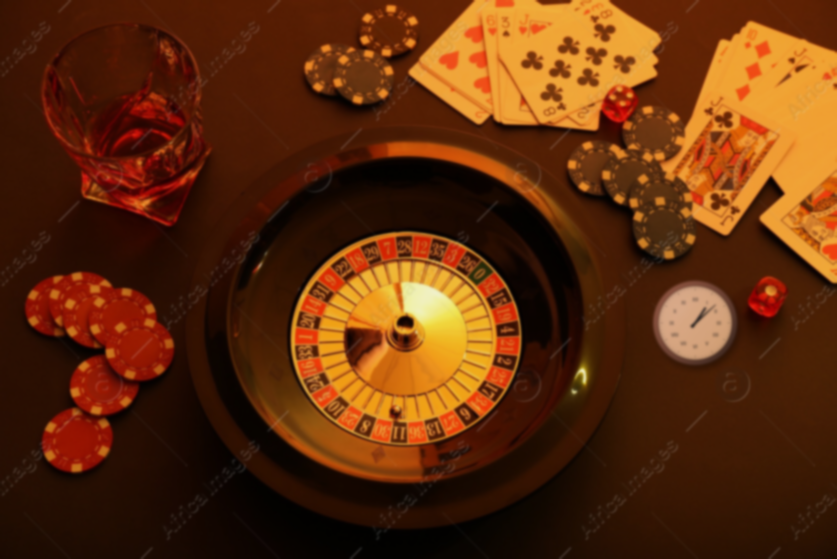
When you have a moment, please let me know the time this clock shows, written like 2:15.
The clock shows 1:08
